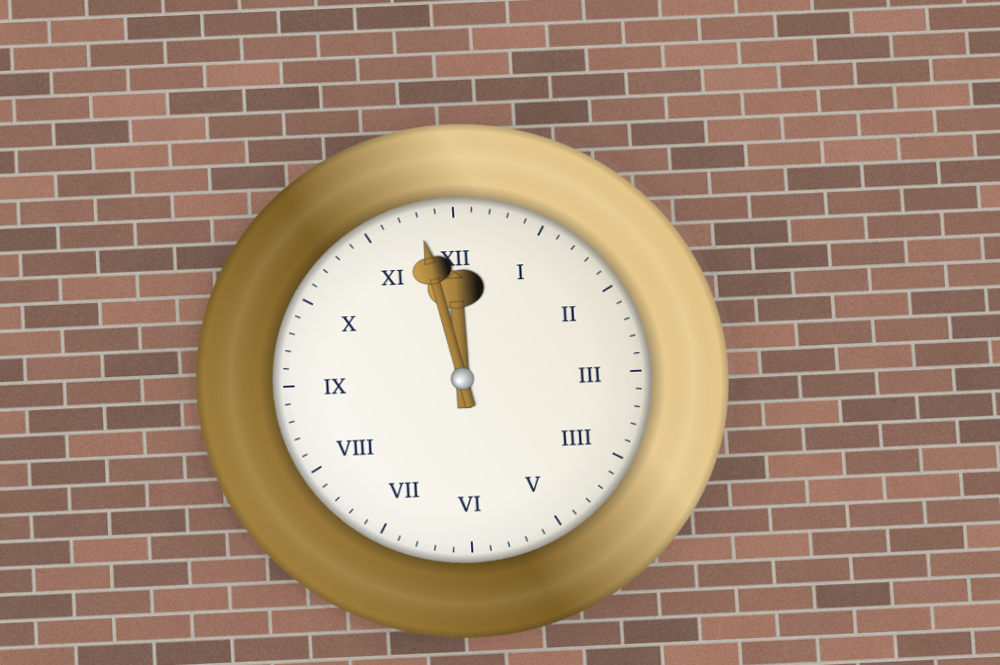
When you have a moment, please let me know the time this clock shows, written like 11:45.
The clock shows 11:58
